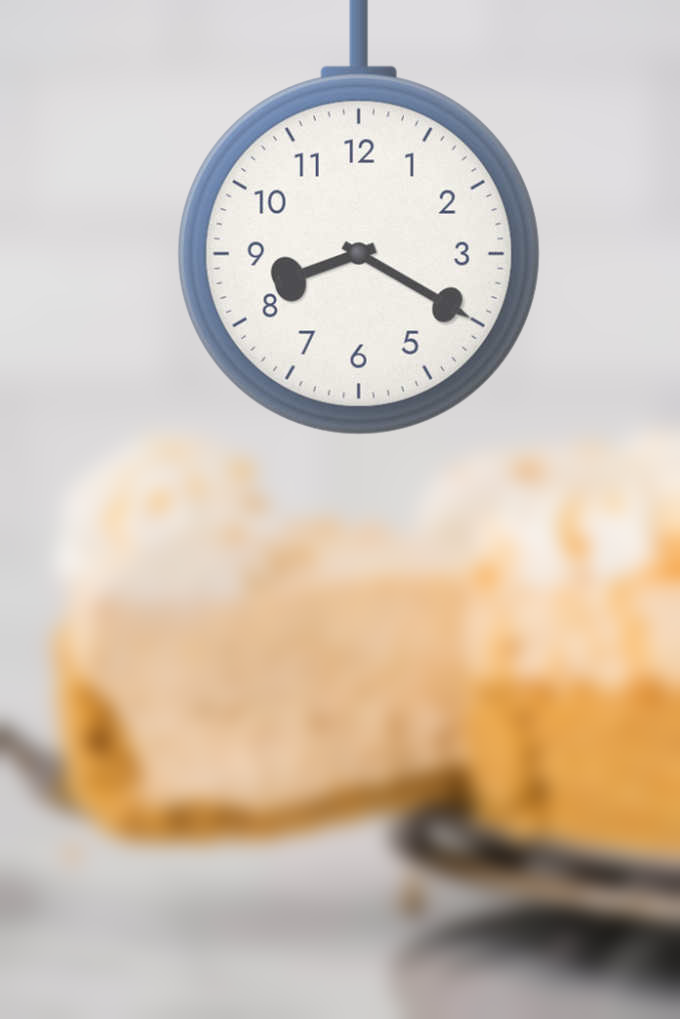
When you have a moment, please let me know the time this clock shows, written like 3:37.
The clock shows 8:20
